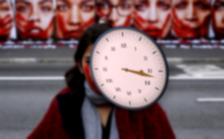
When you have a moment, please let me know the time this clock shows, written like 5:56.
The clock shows 3:17
